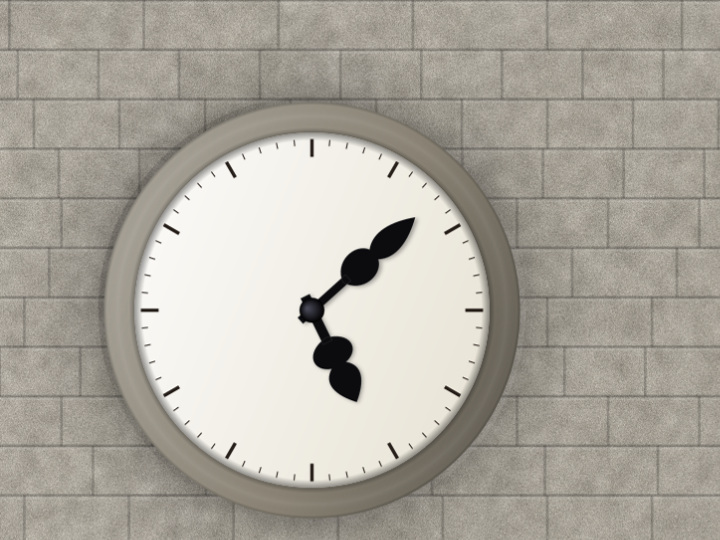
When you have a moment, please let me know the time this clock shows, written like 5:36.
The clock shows 5:08
